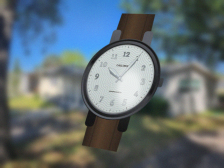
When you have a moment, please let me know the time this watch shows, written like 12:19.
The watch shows 10:05
